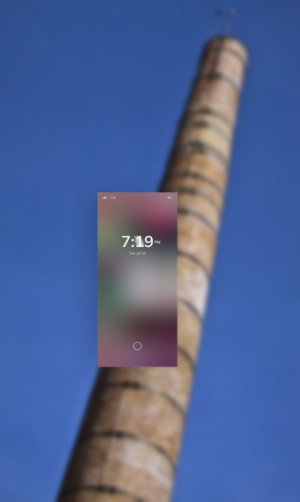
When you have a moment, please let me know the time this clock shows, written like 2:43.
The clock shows 7:19
